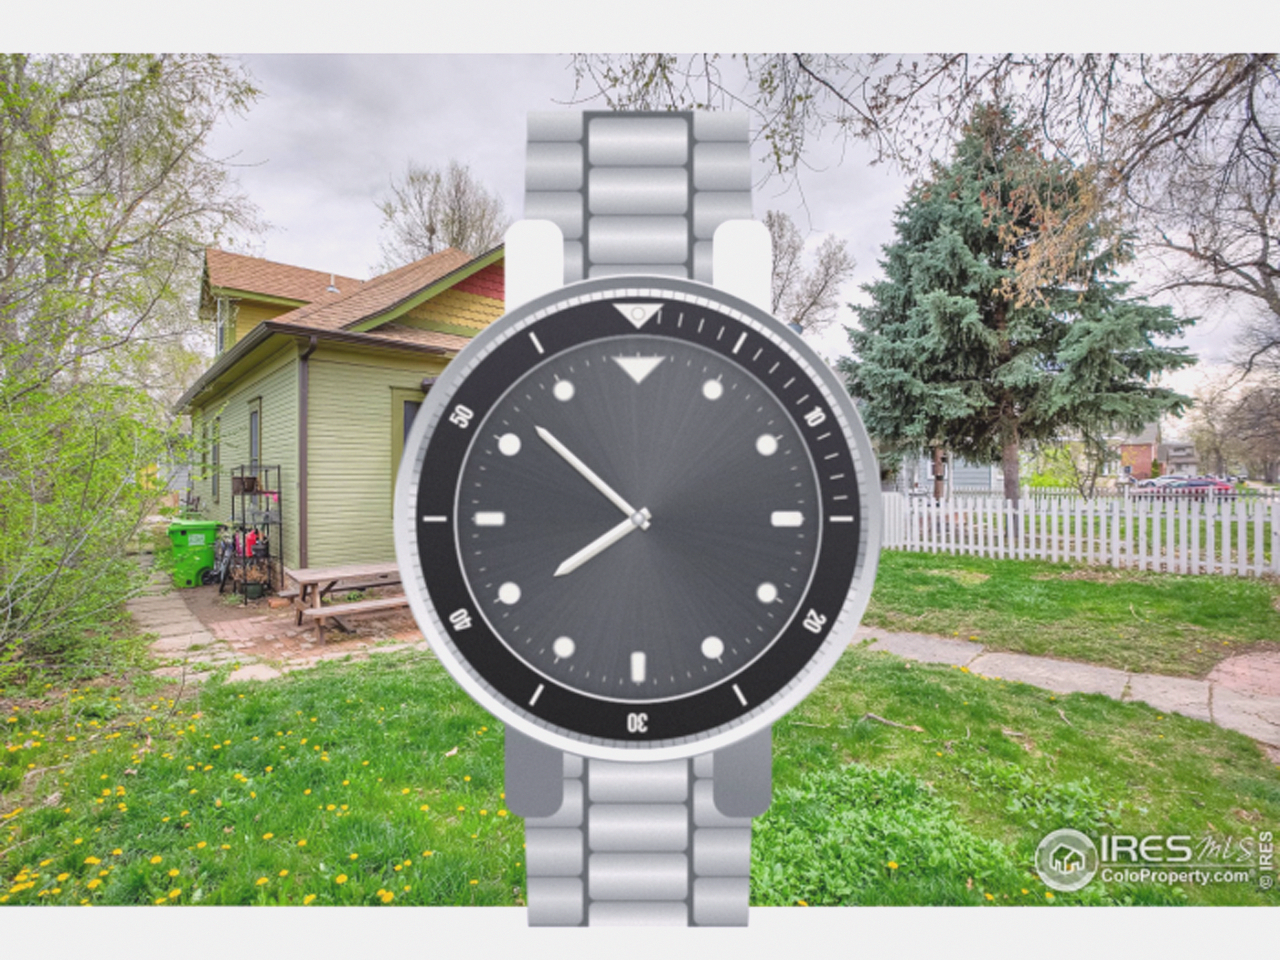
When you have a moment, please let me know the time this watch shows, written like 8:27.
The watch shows 7:52
